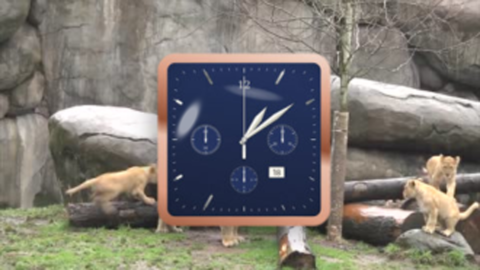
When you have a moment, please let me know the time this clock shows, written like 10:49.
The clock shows 1:09
